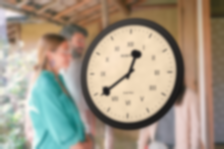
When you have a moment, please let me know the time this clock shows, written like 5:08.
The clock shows 12:39
